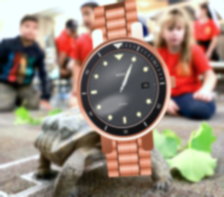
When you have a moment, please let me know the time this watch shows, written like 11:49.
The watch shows 1:05
